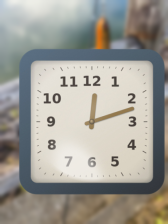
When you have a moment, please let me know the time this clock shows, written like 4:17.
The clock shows 12:12
